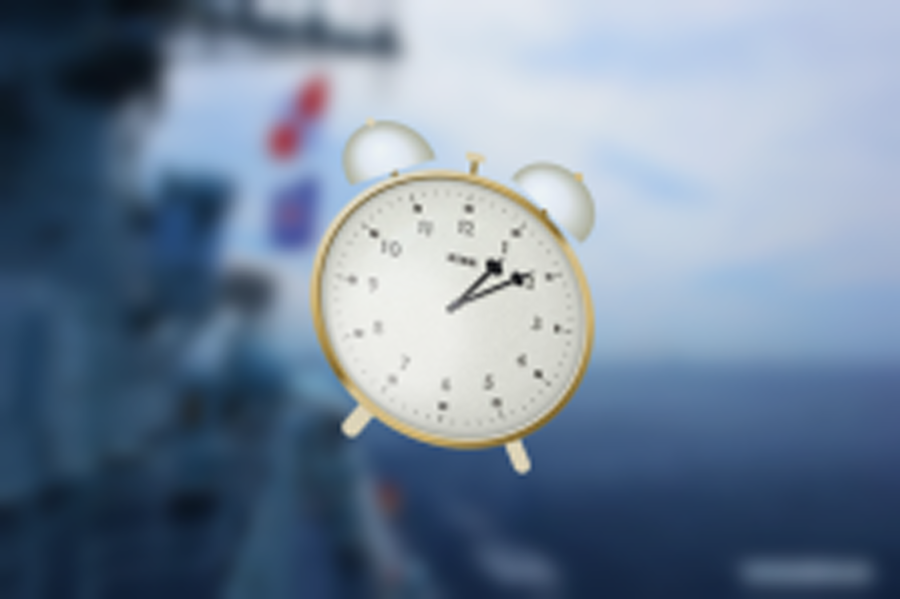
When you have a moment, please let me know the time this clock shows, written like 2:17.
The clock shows 1:09
